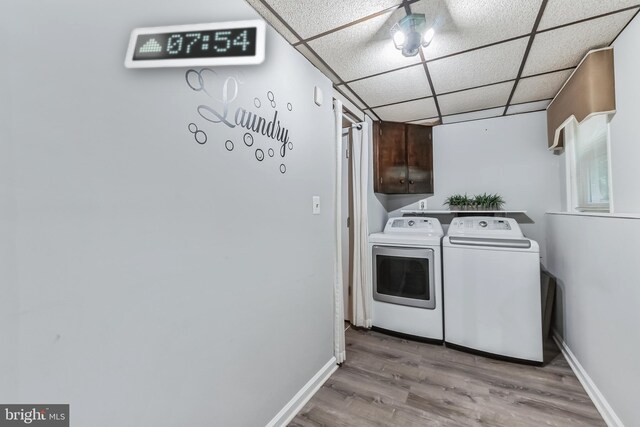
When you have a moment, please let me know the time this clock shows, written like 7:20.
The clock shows 7:54
